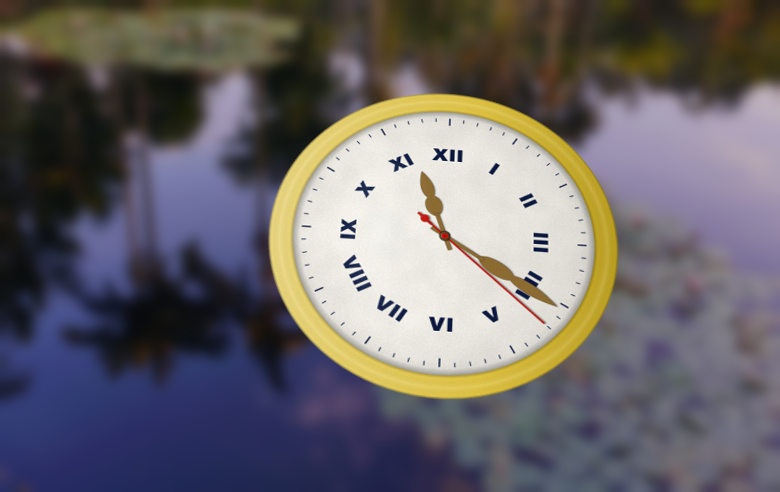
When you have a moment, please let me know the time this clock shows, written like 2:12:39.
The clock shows 11:20:22
